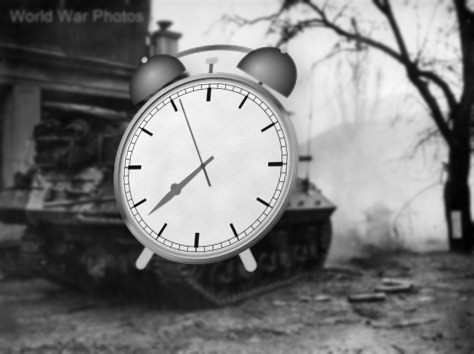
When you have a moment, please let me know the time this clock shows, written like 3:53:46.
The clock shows 7:37:56
